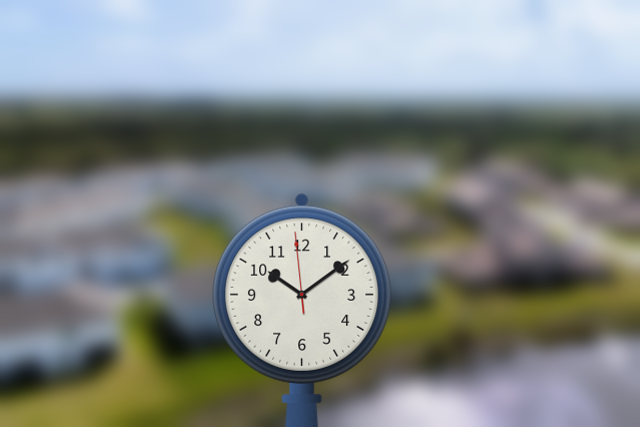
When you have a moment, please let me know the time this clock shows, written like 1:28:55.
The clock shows 10:08:59
